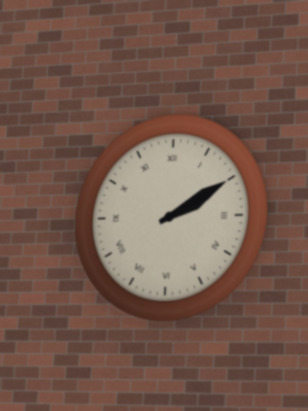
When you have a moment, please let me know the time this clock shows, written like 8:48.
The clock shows 2:10
